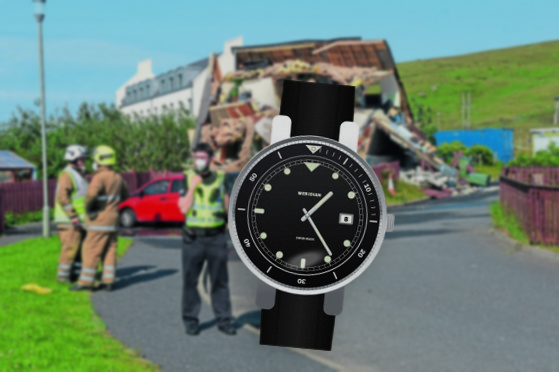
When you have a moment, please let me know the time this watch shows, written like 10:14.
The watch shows 1:24
